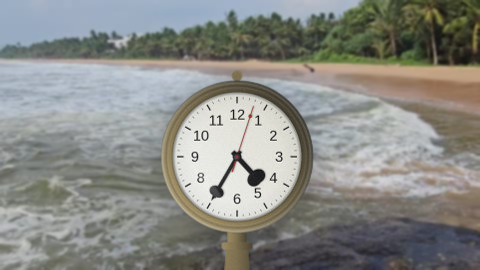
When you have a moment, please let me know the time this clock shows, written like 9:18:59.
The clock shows 4:35:03
